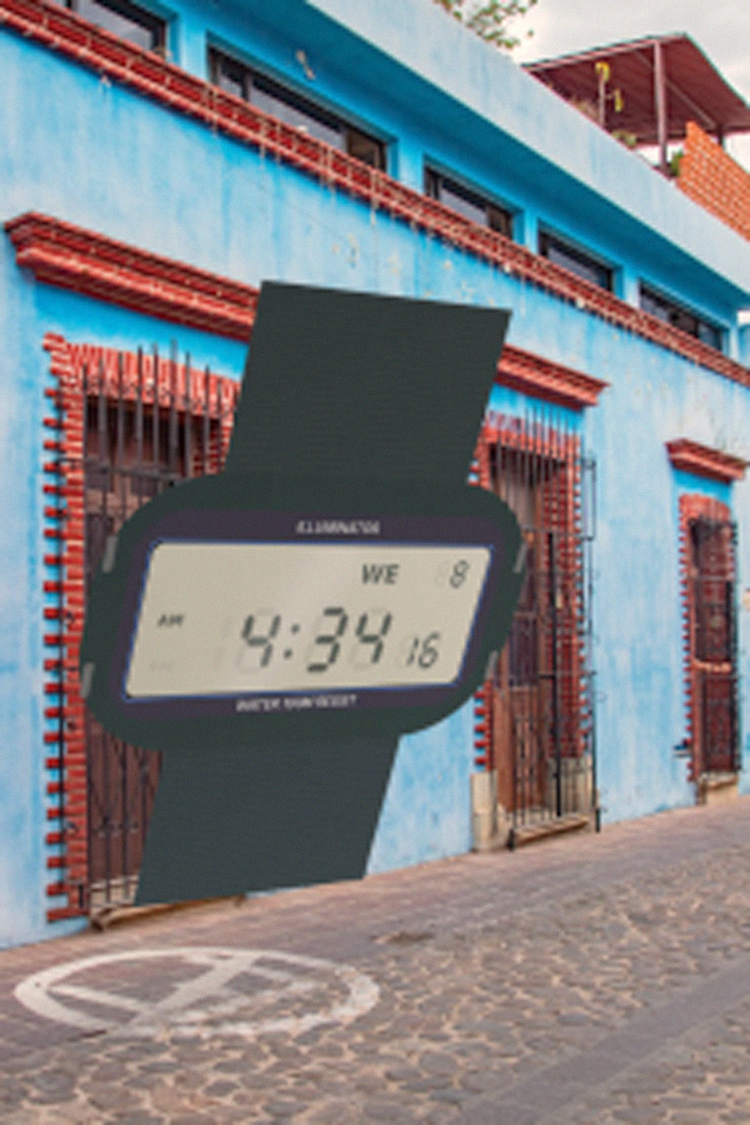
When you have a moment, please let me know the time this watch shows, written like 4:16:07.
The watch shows 4:34:16
